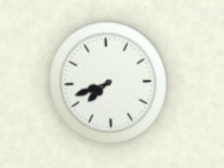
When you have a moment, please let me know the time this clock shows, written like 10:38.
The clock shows 7:42
